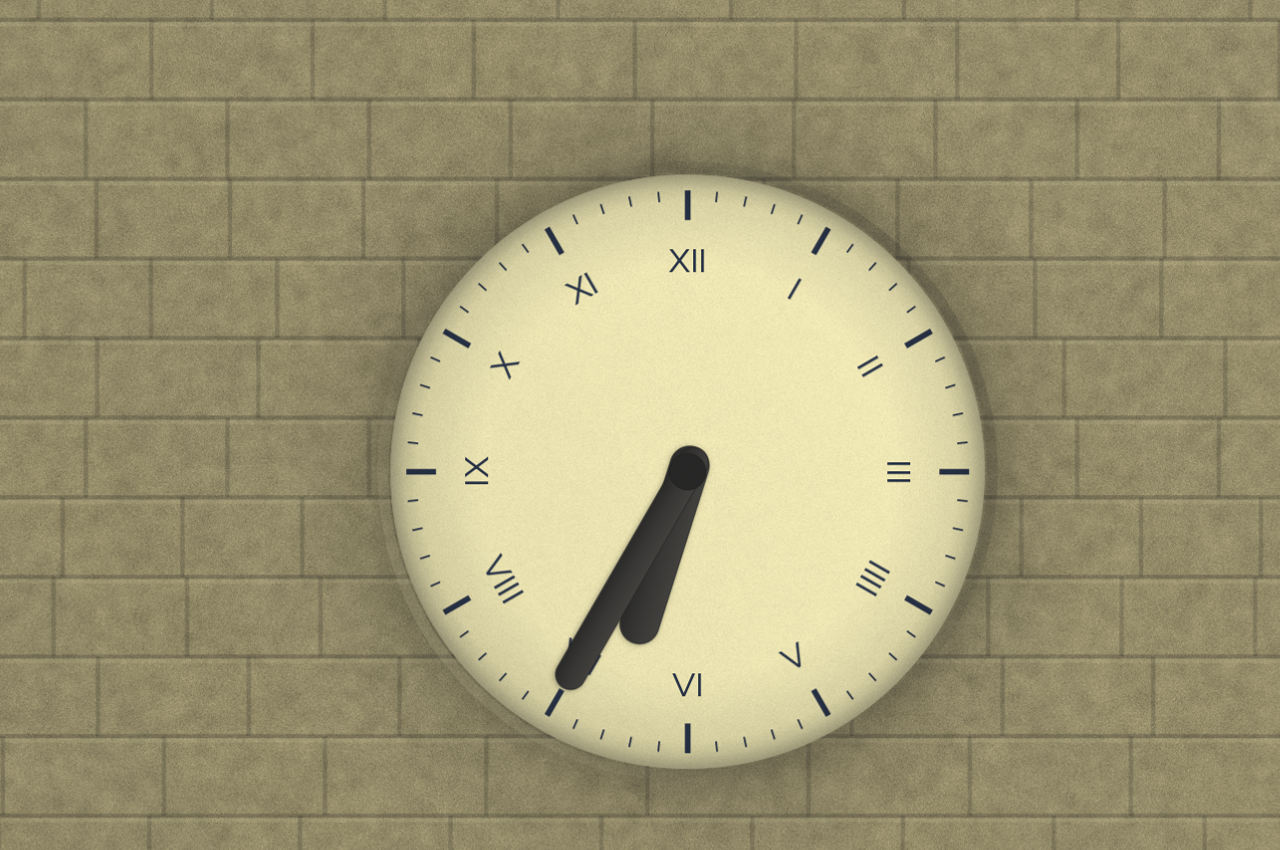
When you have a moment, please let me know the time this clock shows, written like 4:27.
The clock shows 6:35
